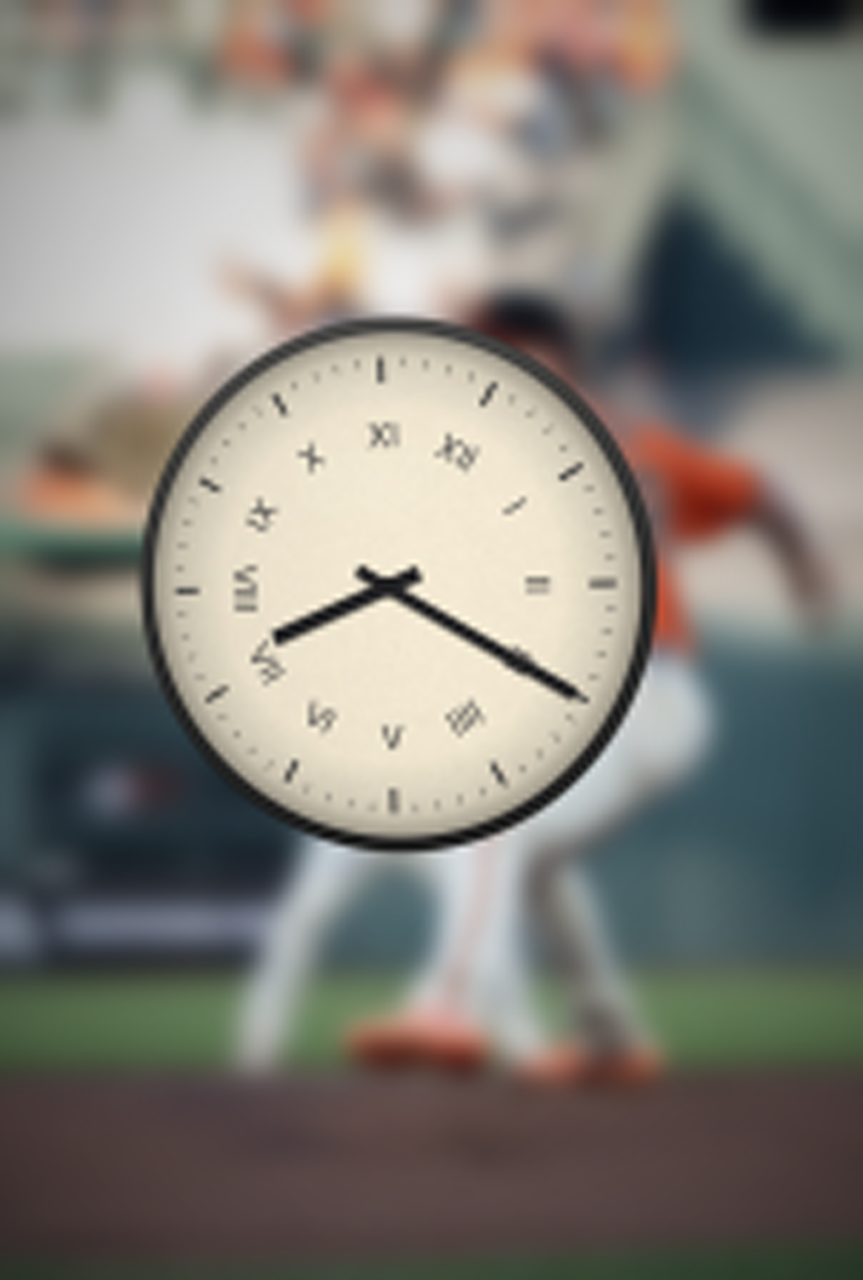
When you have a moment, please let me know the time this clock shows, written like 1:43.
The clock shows 7:15
